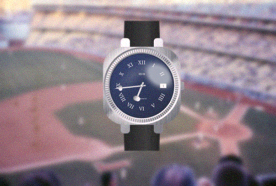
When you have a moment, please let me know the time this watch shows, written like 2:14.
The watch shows 6:44
